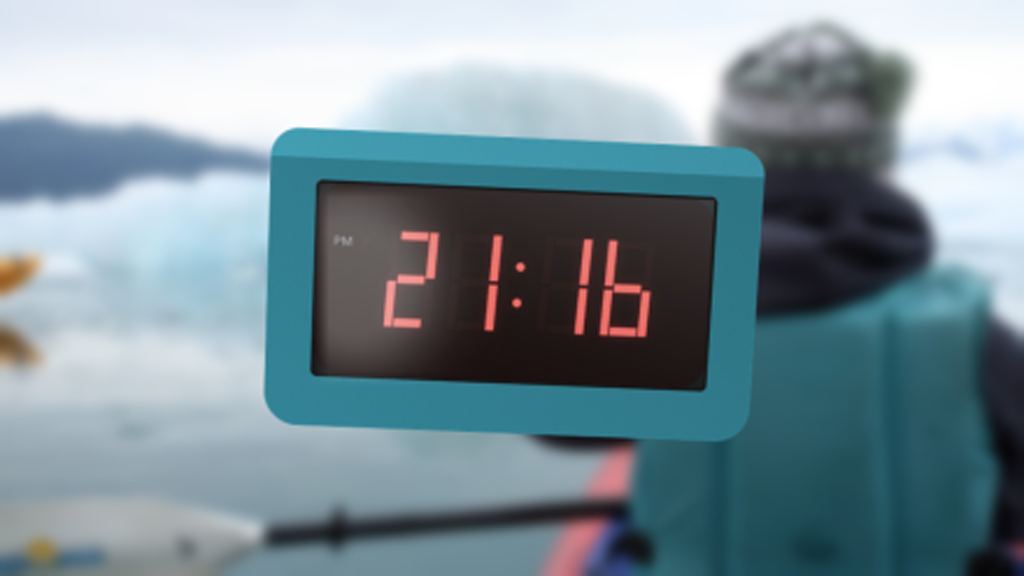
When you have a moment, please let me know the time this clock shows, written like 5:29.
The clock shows 21:16
